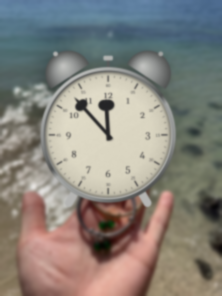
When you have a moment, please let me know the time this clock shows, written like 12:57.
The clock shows 11:53
